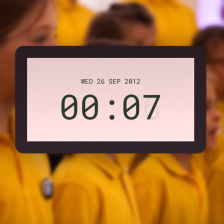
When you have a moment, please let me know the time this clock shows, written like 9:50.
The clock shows 0:07
